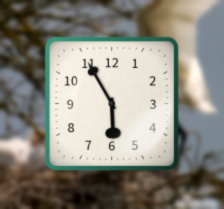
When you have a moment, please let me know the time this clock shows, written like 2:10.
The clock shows 5:55
